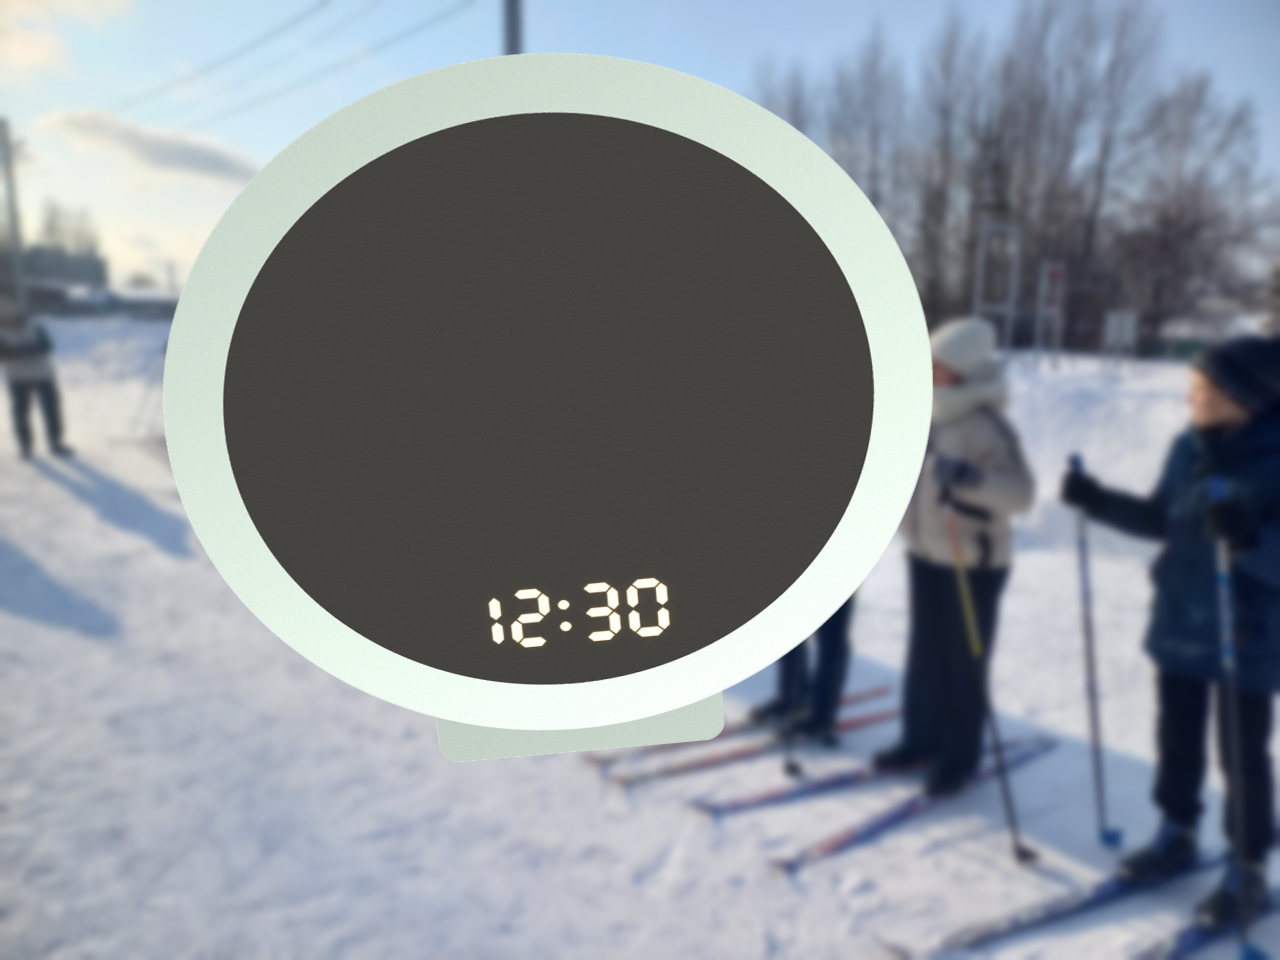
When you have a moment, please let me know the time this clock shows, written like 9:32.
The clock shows 12:30
